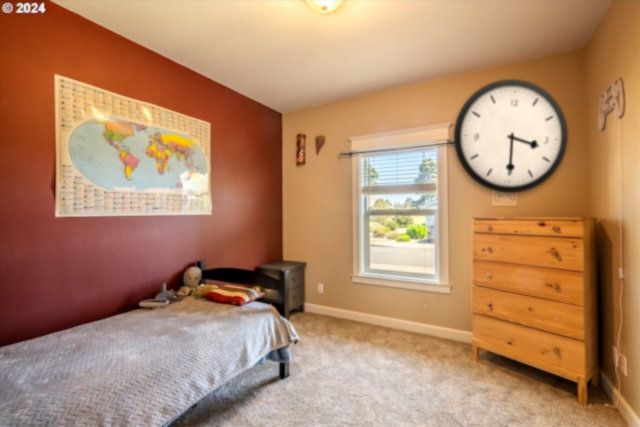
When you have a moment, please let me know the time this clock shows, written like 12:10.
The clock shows 3:30
